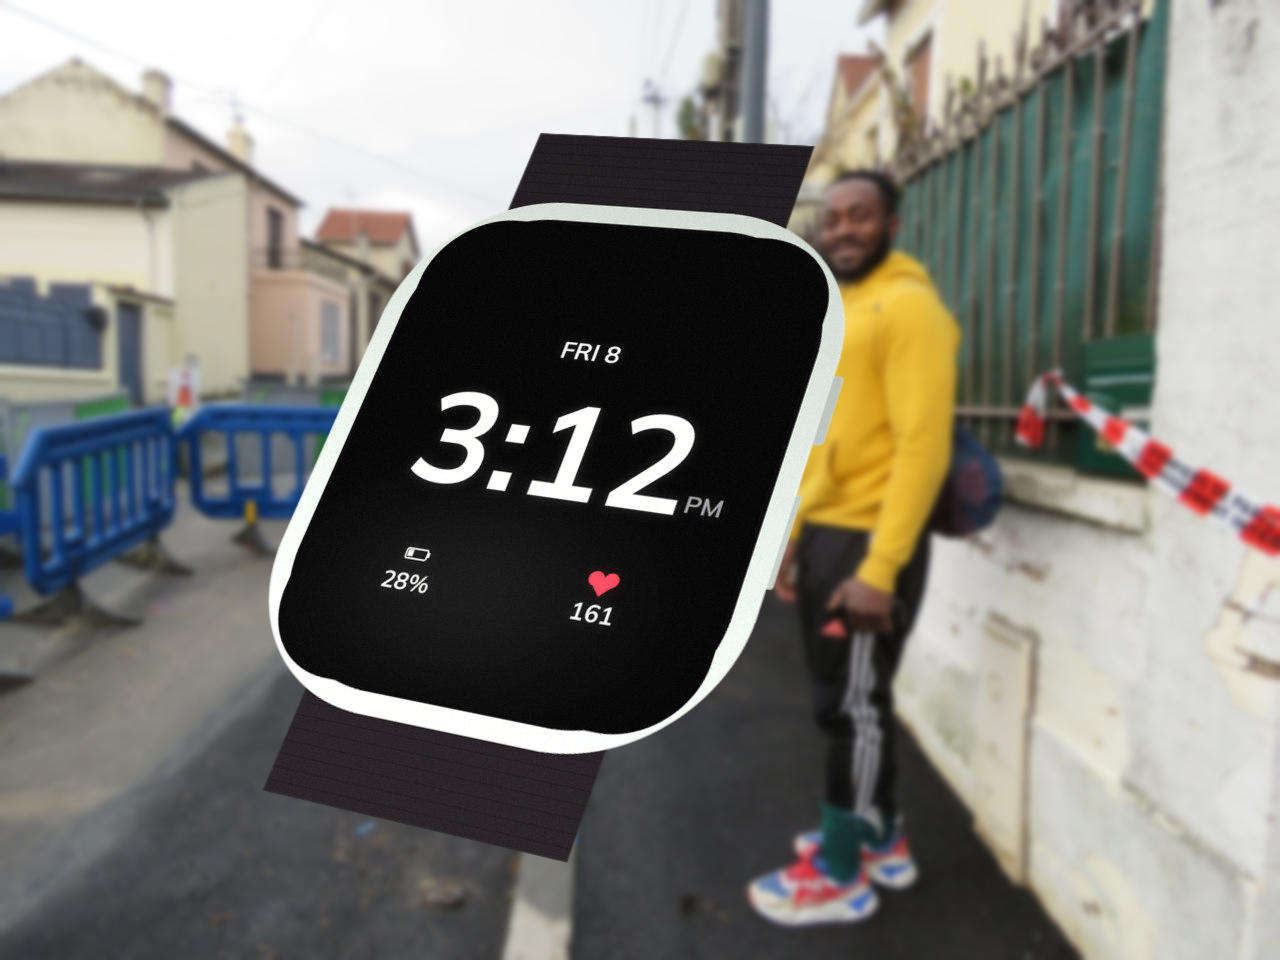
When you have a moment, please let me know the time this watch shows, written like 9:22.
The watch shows 3:12
